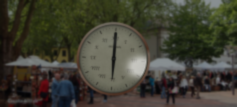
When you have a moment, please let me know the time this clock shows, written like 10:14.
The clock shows 6:00
